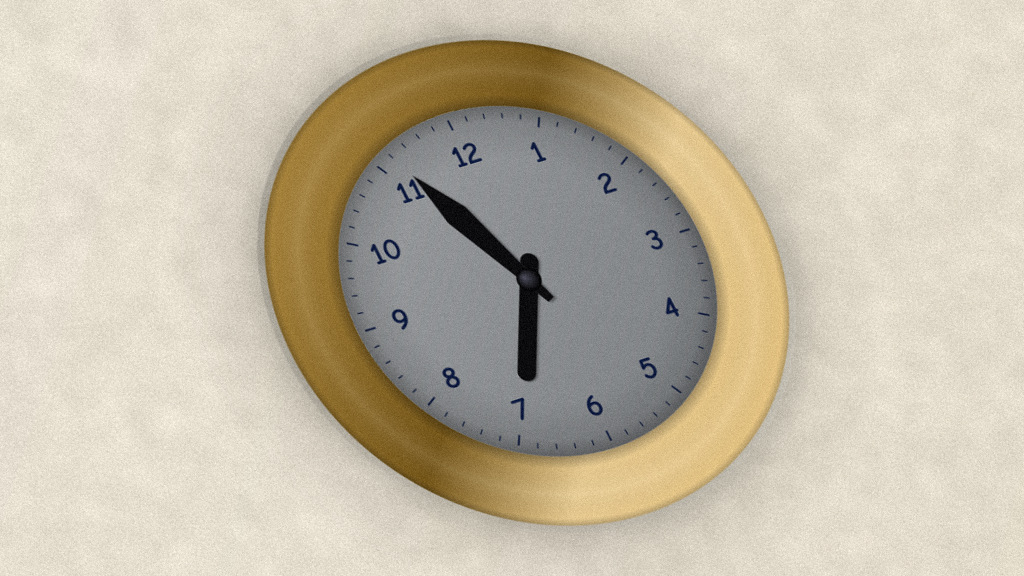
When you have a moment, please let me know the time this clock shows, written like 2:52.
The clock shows 6:56
